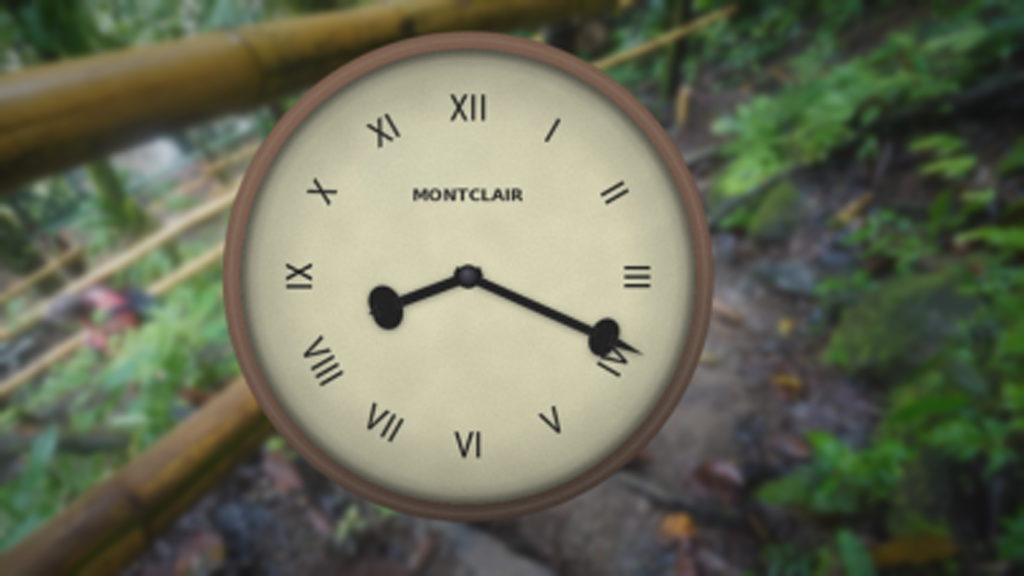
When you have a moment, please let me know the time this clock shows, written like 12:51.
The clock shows 8:19
